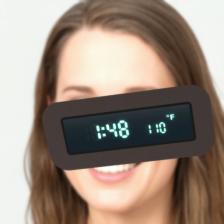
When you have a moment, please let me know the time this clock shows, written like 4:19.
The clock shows 1:48
